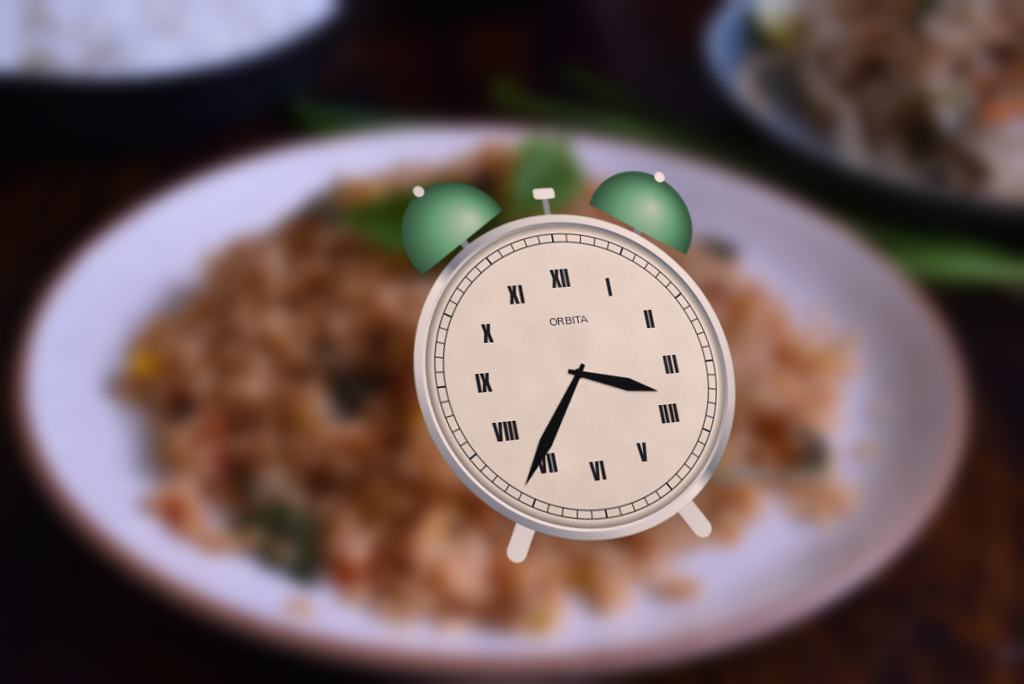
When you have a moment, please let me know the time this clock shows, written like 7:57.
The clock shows 3:36
